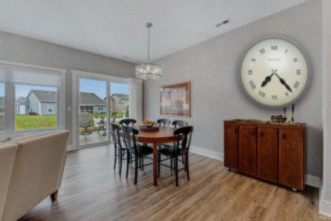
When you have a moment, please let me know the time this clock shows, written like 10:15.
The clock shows 7:23
